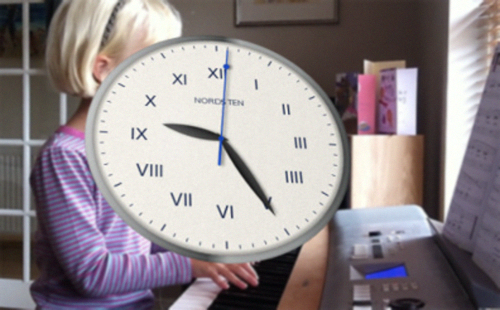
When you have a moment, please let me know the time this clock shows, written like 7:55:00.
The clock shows 9:25:01
